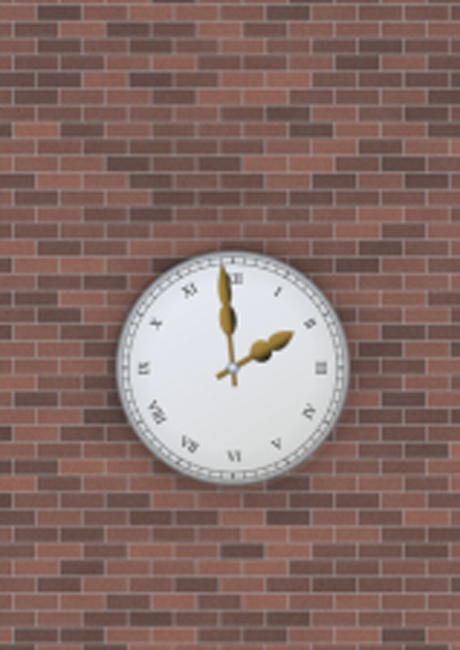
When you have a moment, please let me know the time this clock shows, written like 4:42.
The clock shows 1:59
